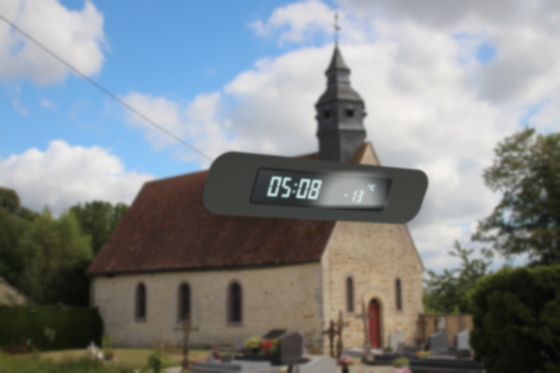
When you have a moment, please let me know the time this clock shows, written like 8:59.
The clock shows 5:08
